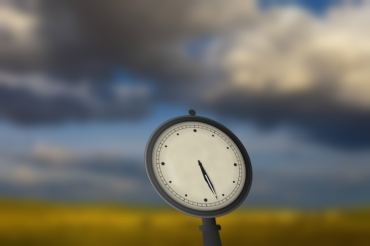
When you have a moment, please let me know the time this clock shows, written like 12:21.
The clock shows 5:27
